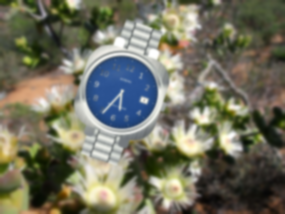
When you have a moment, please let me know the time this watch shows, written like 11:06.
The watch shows 5:34
